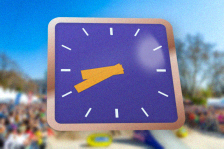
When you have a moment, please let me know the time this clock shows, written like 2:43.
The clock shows 8:40
